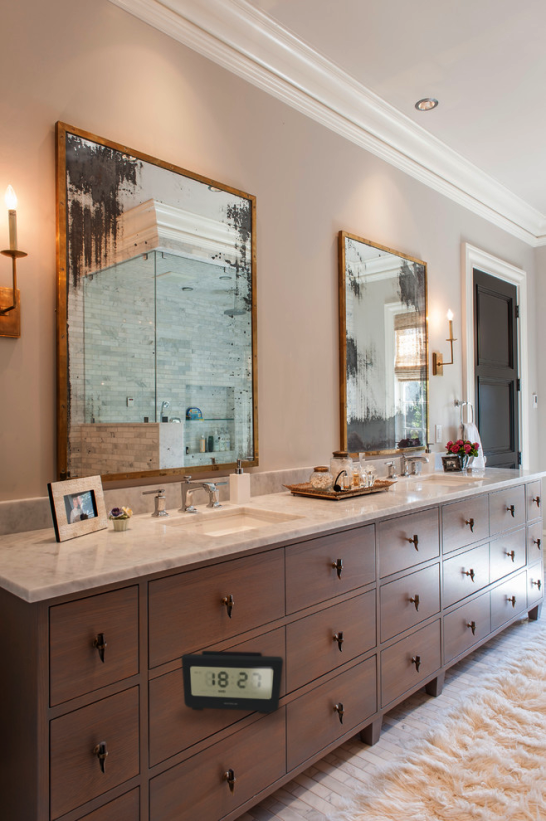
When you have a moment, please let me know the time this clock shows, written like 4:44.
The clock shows 18:27
